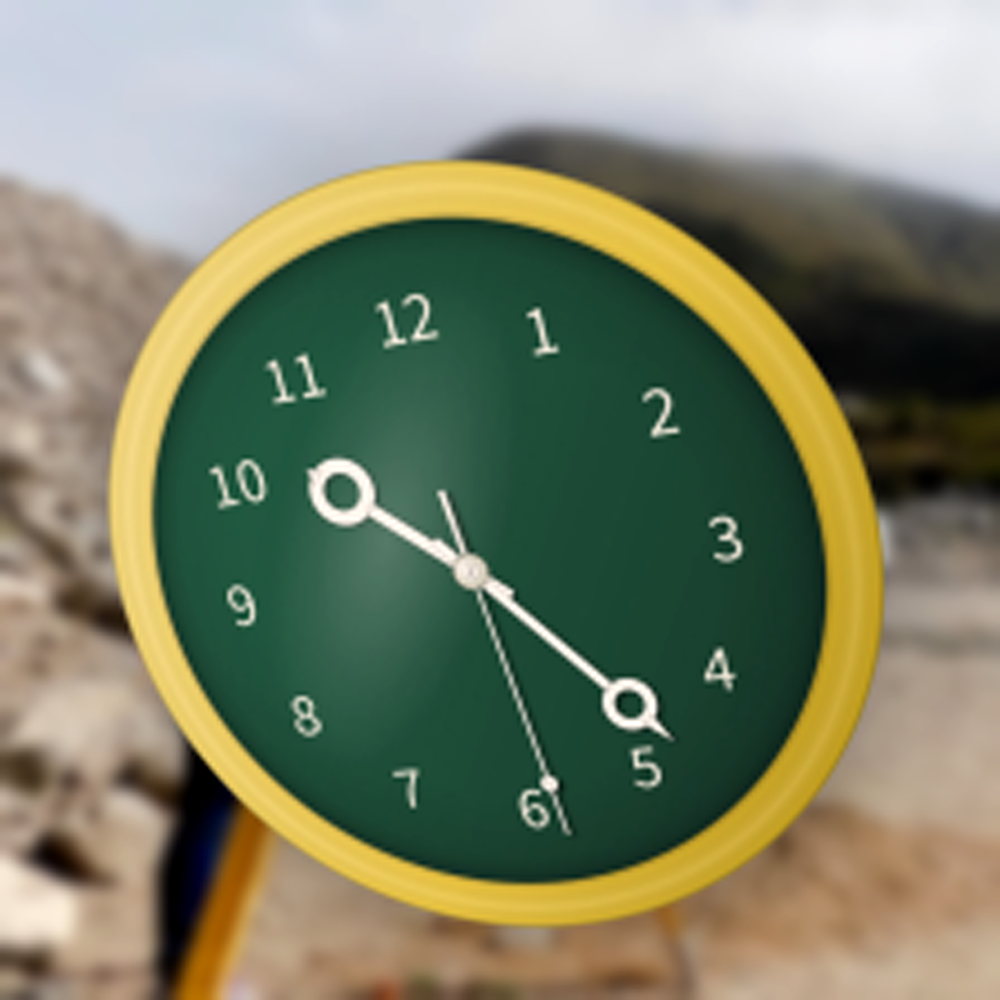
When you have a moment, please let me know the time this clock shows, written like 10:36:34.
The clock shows 10:23:29
